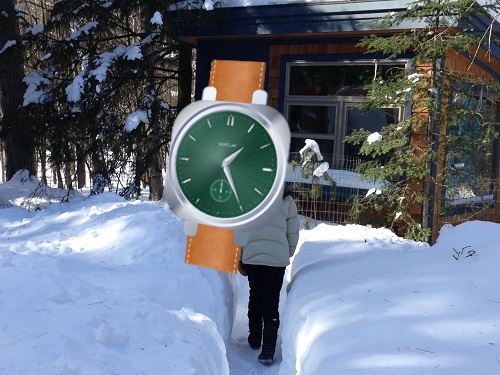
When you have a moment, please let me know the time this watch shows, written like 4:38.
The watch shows 1:25
